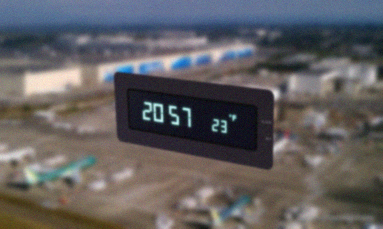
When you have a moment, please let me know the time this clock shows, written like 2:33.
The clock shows 20:57
